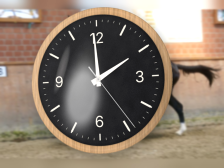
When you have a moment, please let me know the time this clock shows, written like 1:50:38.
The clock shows 1:59:24
